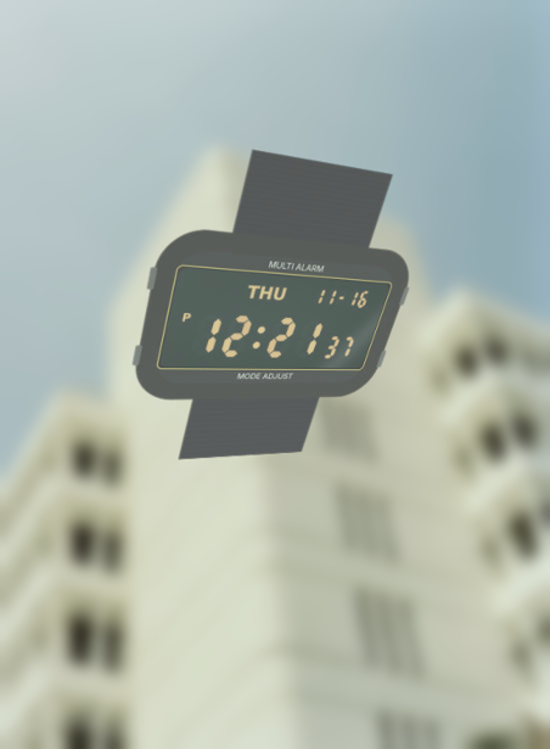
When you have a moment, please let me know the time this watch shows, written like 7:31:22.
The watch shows 12:21:37
